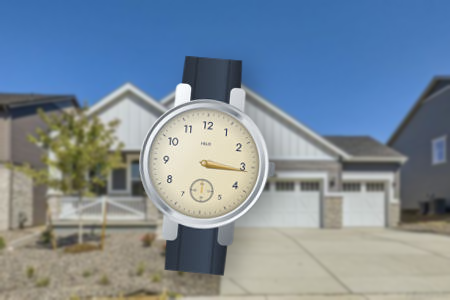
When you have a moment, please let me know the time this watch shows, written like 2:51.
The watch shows 3:16
